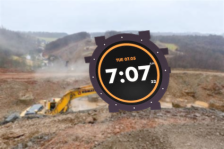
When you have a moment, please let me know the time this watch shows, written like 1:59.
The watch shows 7:07
